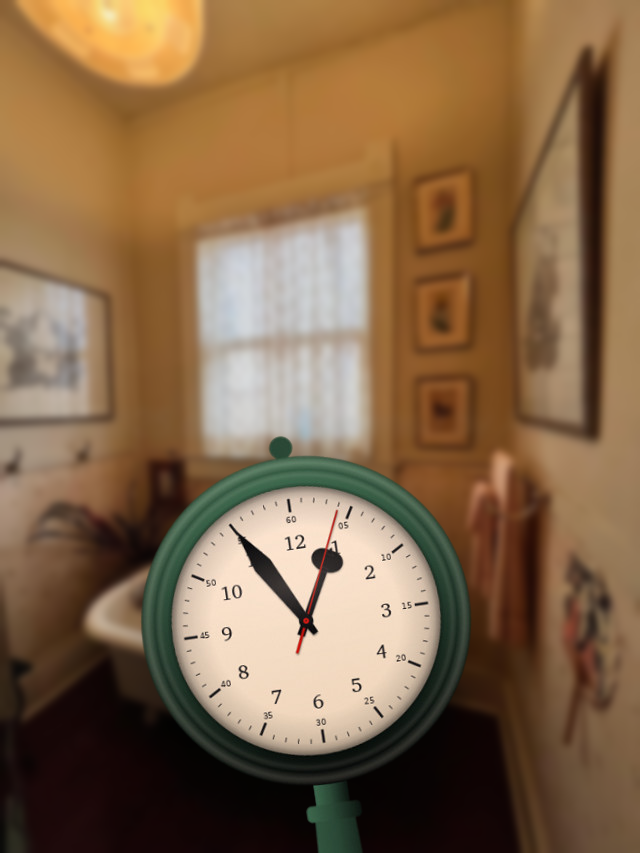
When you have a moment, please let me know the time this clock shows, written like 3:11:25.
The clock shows 12:55:04
